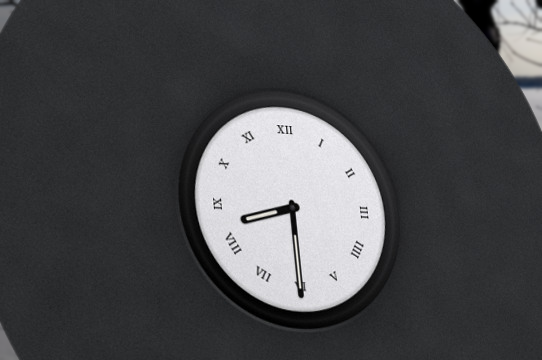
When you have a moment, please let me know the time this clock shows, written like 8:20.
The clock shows 8:30
